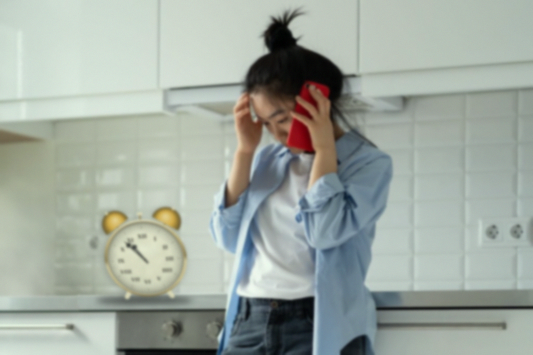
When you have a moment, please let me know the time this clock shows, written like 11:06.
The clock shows 10:53
